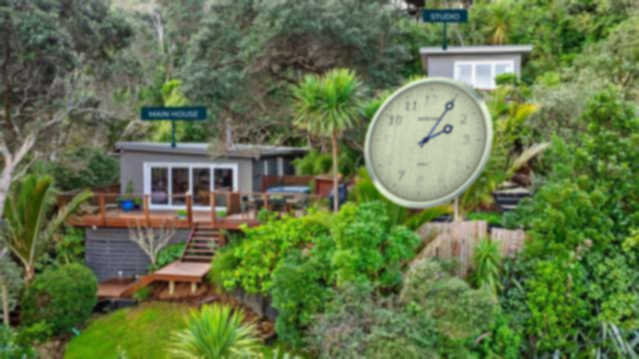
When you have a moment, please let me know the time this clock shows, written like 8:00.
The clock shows 2:05
